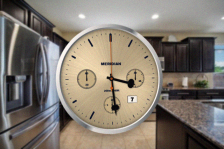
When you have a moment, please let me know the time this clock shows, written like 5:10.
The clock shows 3:29
